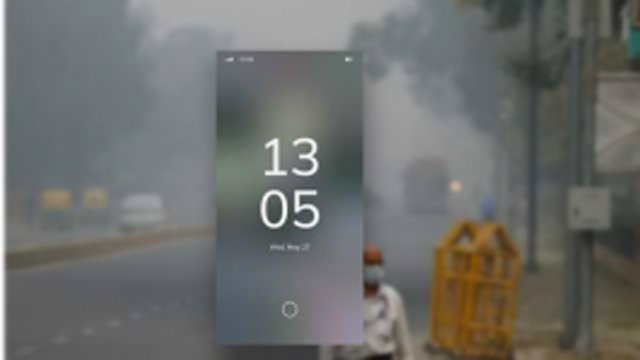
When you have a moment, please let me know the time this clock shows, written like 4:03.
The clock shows 13:05
